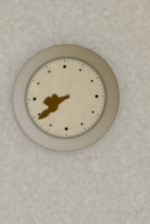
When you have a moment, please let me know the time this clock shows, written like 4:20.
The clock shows 8:39
